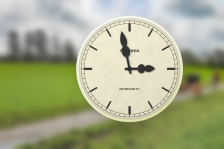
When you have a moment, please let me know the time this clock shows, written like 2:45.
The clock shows 2:58
